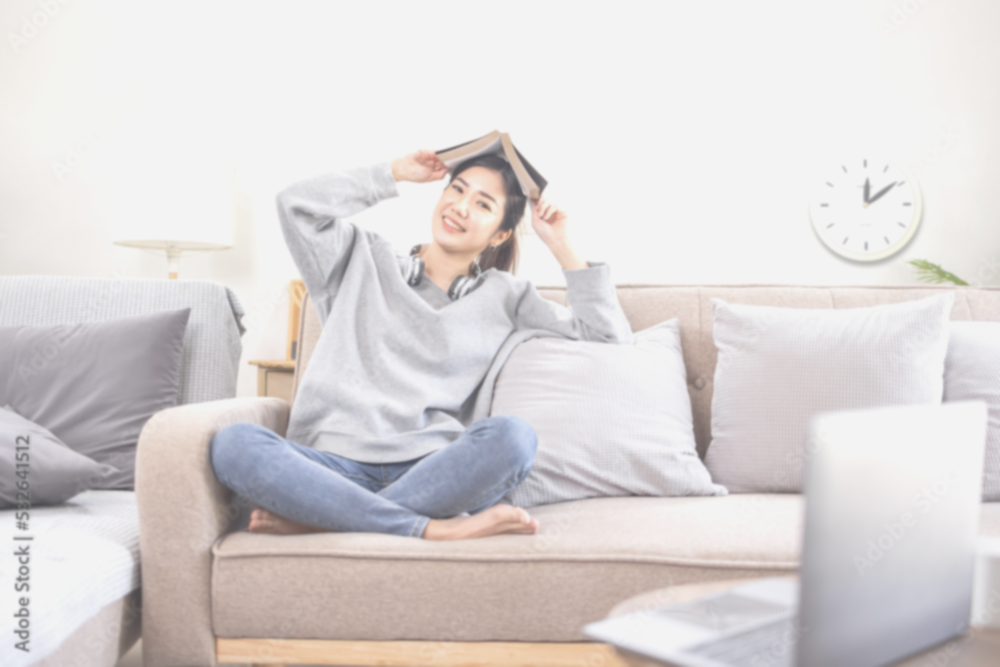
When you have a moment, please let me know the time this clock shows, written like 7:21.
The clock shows 12:09
